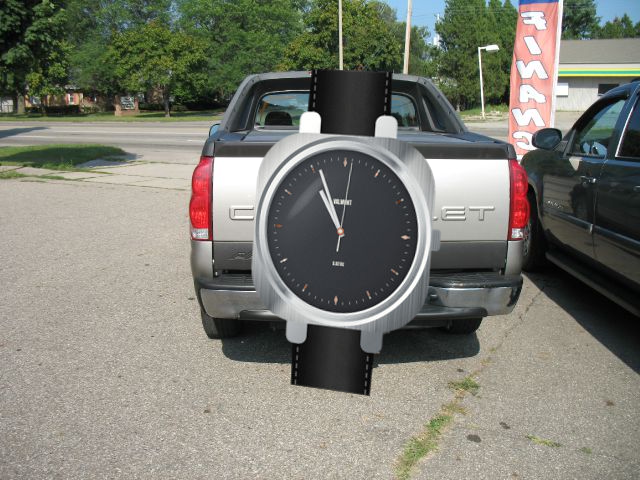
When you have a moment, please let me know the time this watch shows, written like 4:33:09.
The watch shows 10:56:01
